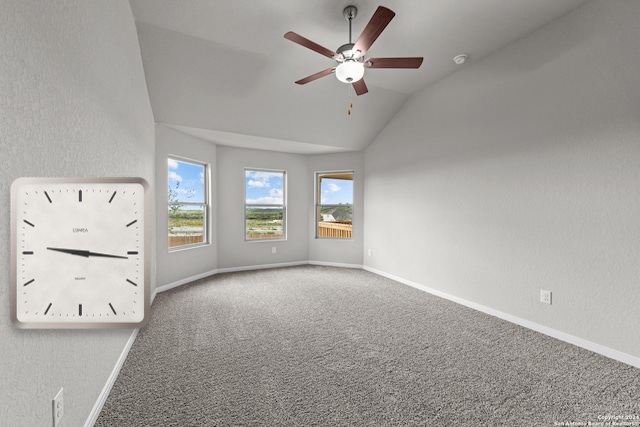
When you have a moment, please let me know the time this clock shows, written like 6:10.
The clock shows 9:16
